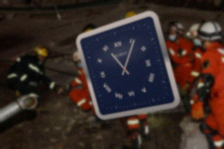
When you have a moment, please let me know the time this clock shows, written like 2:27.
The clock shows 11:06
